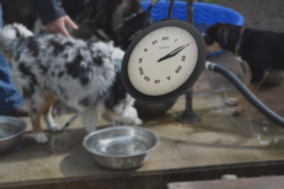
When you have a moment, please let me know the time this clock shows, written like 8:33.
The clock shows 2:10
